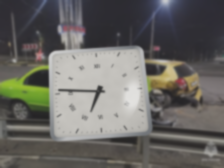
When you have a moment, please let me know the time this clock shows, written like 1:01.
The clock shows 6:46
